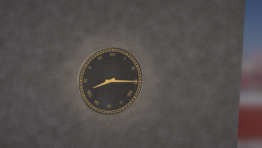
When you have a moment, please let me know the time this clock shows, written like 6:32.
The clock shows 8:15
